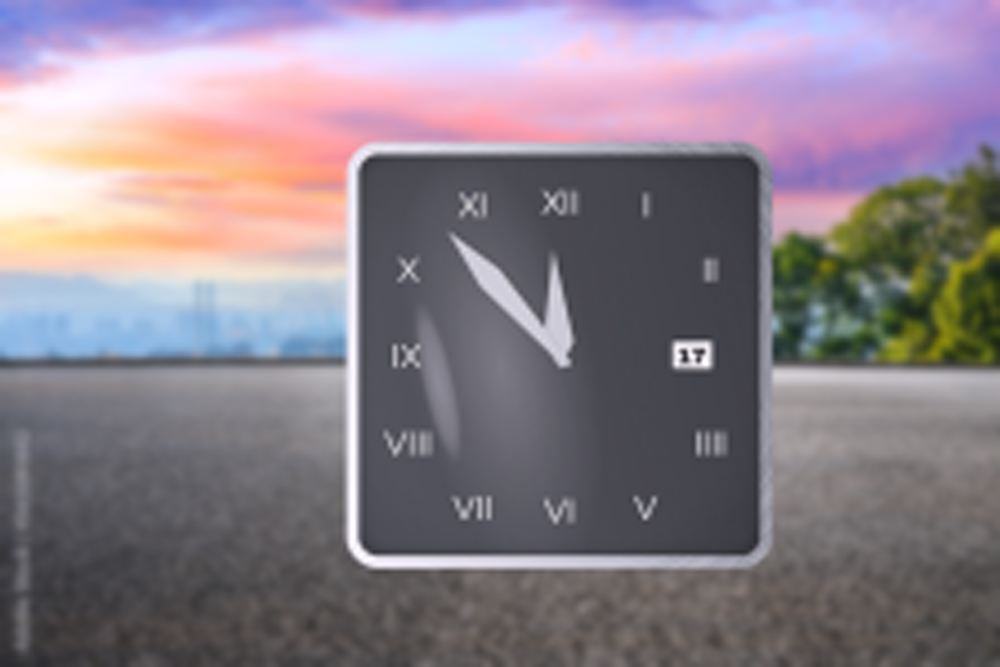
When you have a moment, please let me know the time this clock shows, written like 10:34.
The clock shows 11:53
